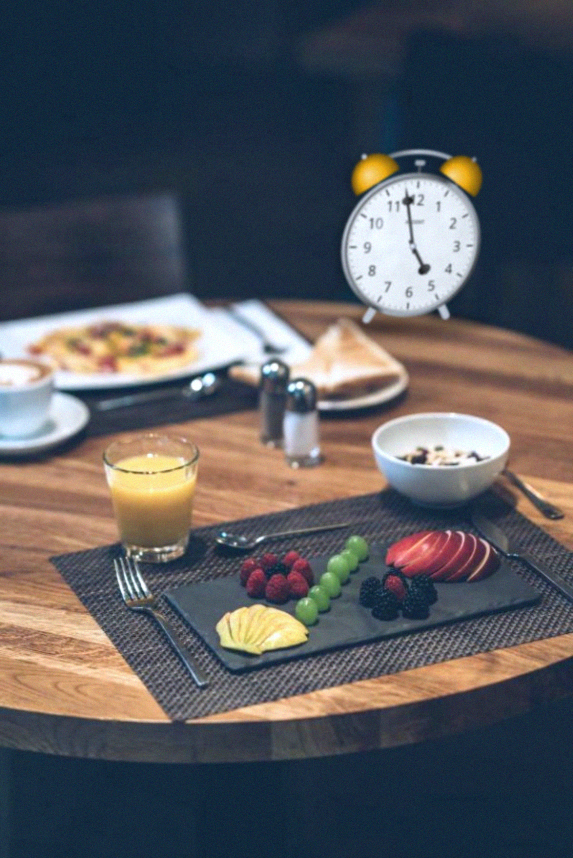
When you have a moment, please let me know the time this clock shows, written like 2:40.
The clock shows 4:58
